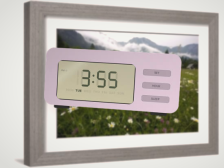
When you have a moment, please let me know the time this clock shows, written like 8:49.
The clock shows 3:55
